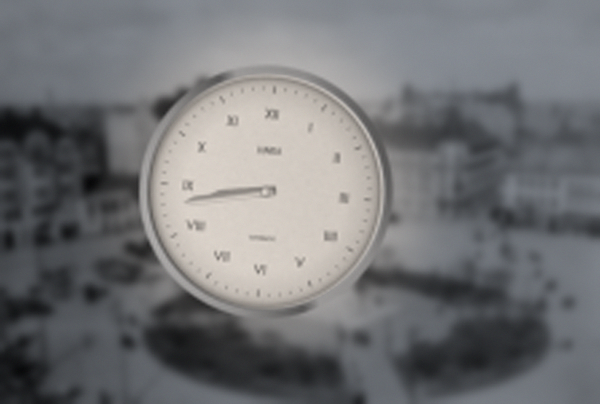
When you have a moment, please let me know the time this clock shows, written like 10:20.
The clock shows 8:43
